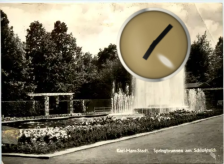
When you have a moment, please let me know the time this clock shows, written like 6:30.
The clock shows 7:07
